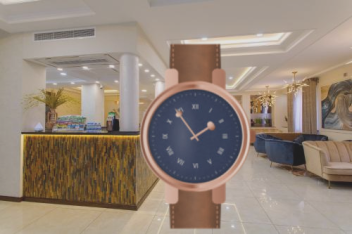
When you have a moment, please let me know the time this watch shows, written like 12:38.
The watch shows 1:54
